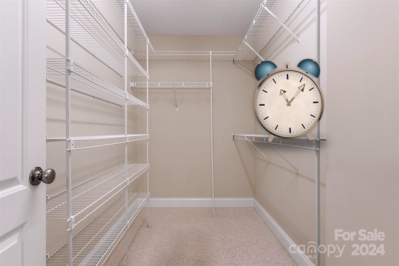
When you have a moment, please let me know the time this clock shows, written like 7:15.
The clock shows 11:07
